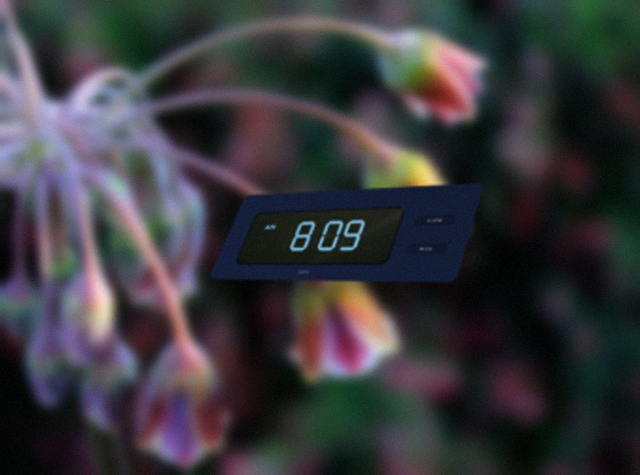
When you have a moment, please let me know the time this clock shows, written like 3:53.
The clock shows 8:09
